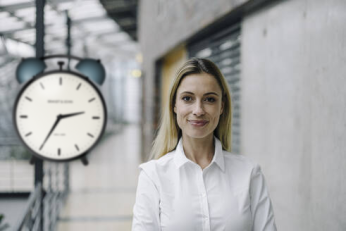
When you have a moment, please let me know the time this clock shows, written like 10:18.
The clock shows 2:35
